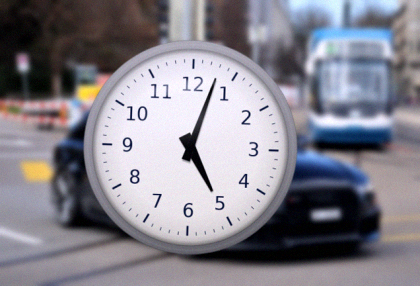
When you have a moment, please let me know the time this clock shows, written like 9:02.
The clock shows 5:03
